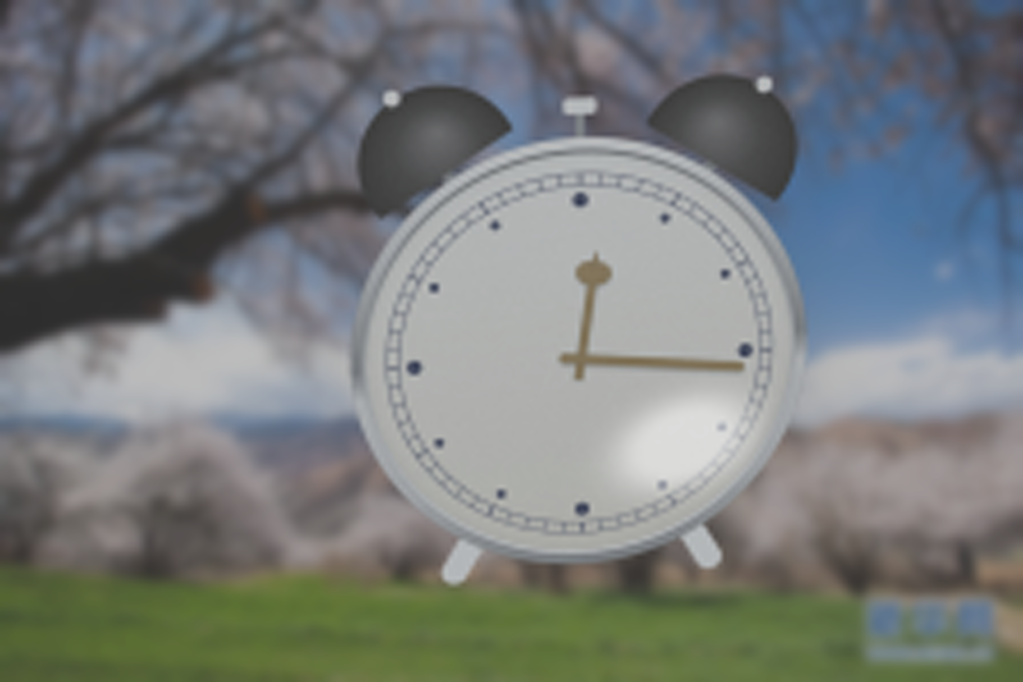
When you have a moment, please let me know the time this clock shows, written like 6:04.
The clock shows 12:16
